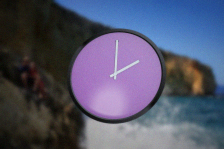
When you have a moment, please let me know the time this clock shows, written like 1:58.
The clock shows 2:00
